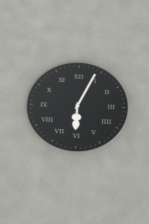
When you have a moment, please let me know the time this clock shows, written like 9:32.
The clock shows 6:04
